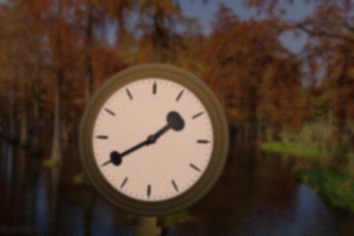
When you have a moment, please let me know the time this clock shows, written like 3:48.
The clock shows 1:40
